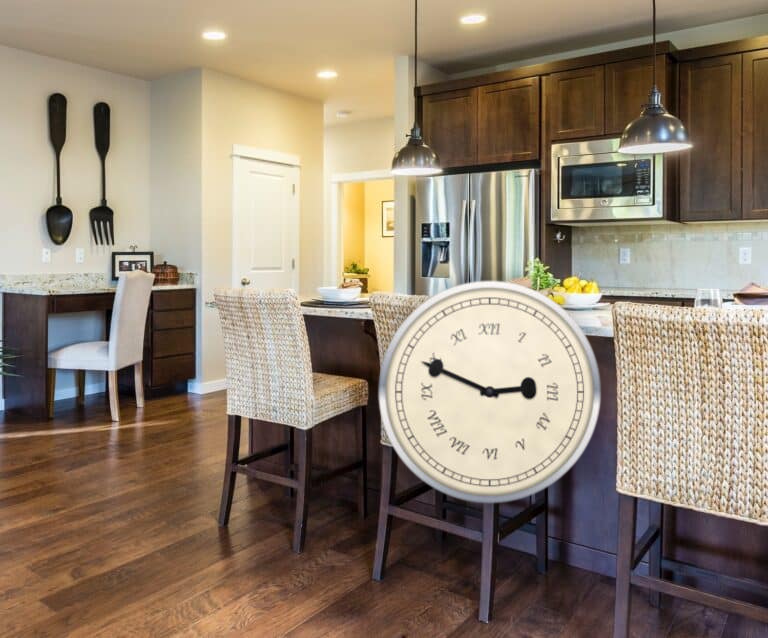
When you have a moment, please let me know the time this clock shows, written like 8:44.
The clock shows 2:49
